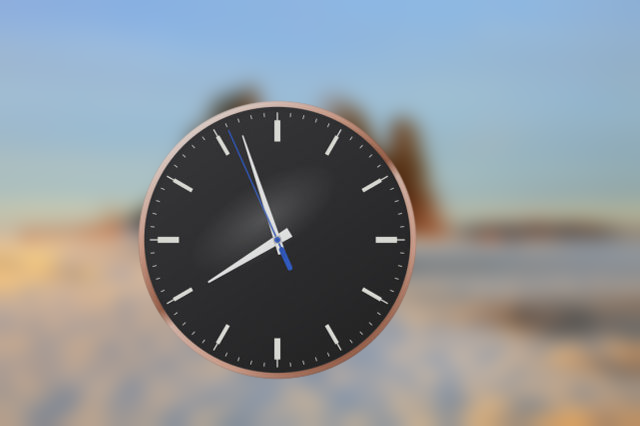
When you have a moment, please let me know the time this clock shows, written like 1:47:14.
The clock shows 7:56:56
